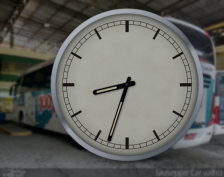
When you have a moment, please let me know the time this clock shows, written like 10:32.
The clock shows 8:33
